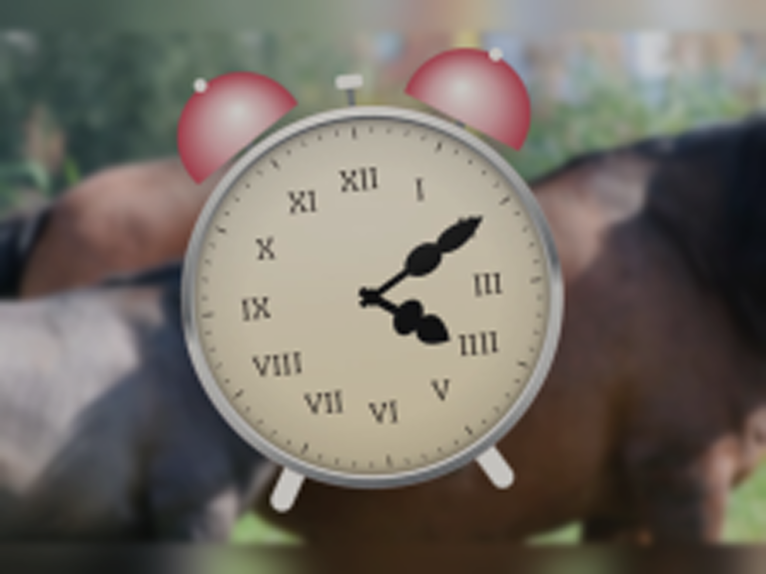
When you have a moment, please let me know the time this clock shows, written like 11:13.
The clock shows 4:10
